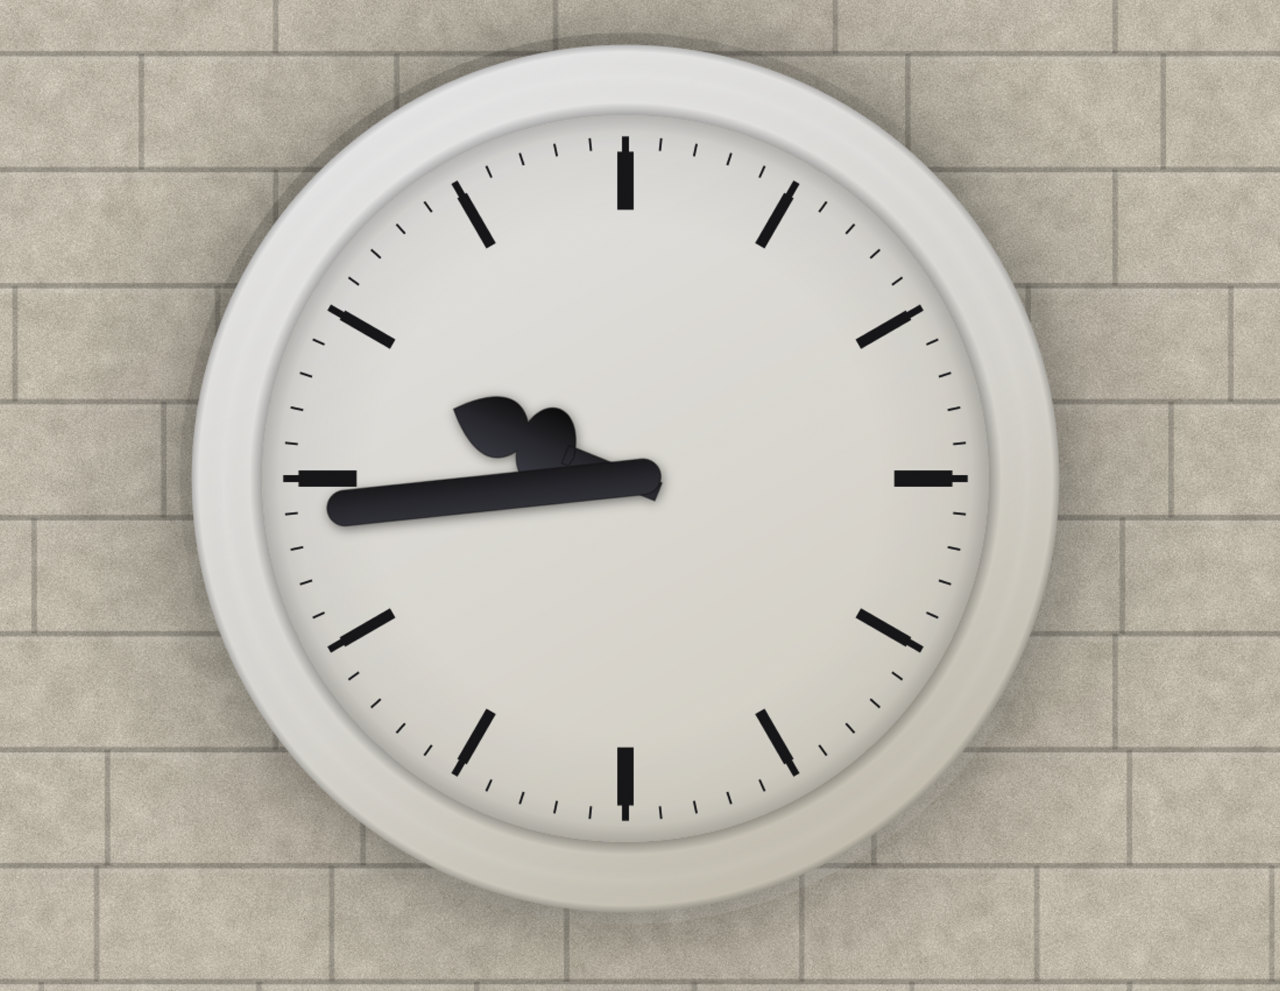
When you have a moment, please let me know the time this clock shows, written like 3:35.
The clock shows 9:44
